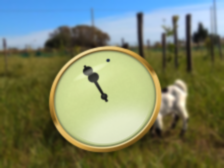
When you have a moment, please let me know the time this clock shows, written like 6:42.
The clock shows 10:54
